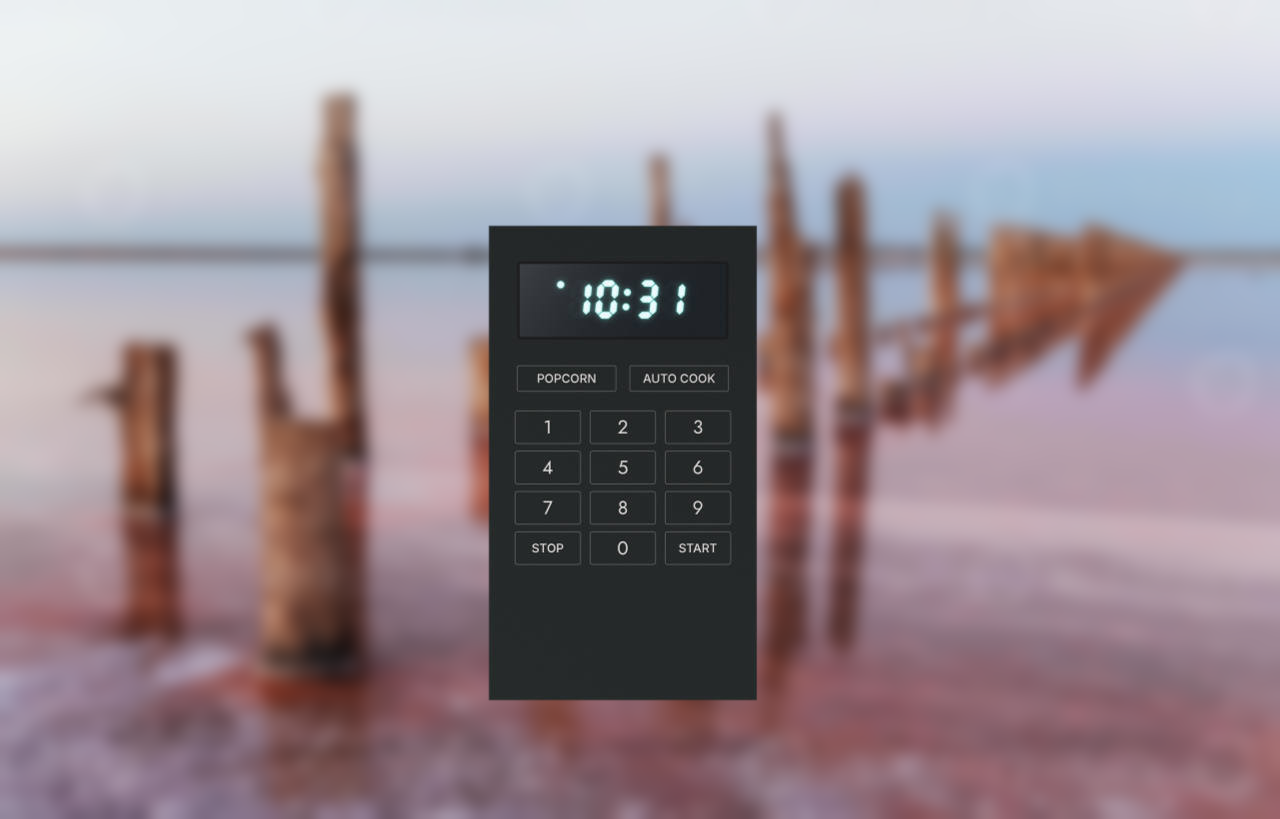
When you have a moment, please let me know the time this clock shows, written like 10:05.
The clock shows 10:31
